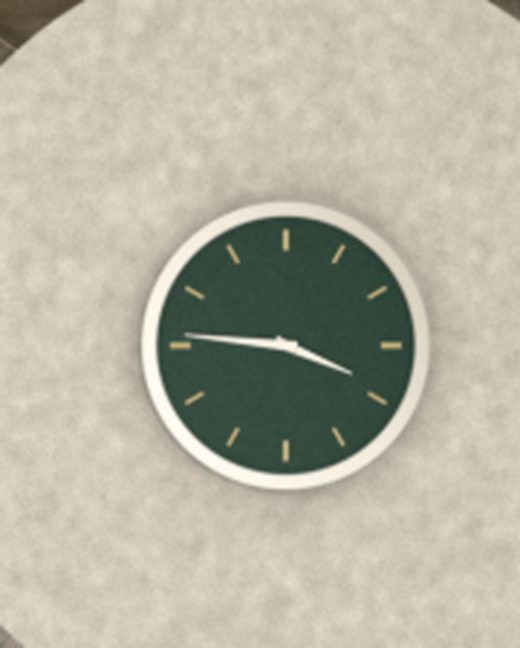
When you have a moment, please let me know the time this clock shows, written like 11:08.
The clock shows 3:46
